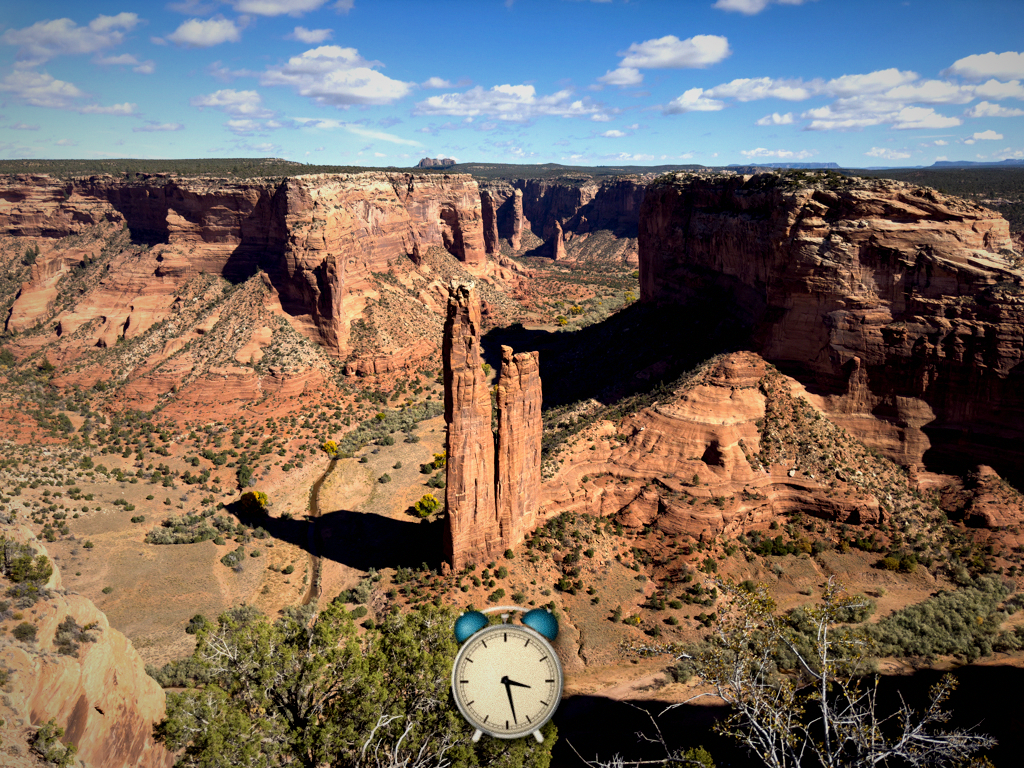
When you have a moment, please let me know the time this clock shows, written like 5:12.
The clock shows 3:28
